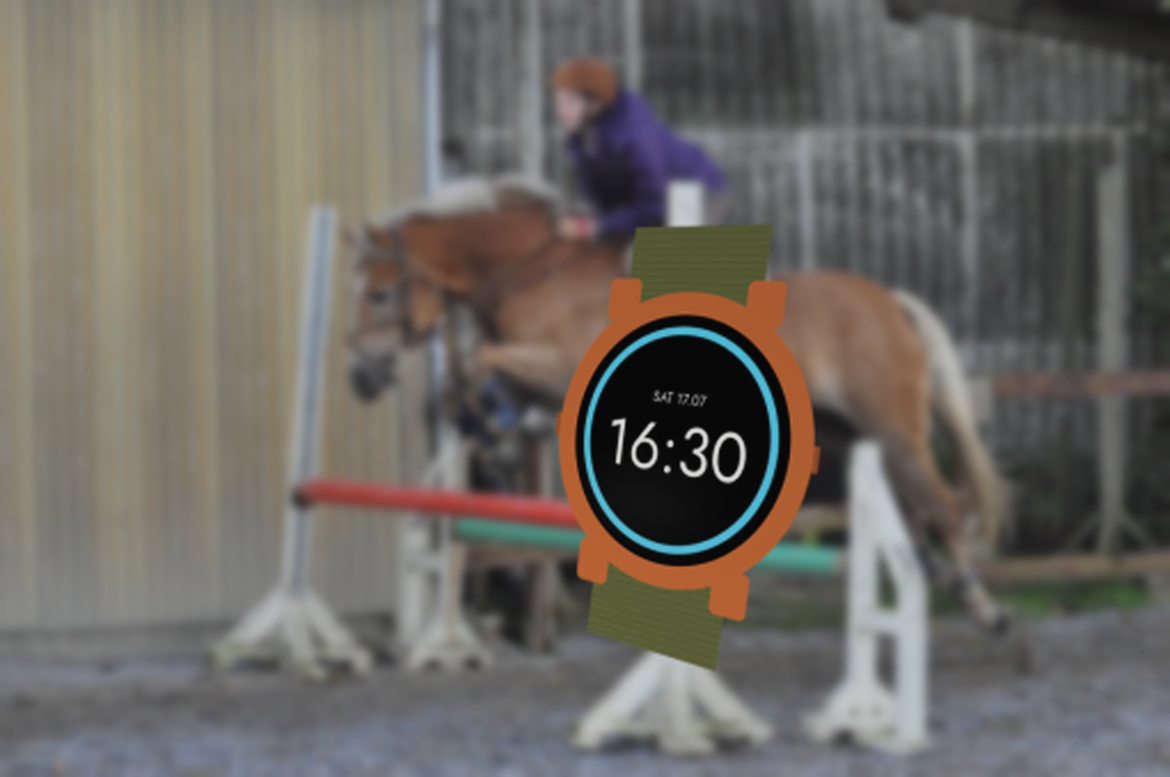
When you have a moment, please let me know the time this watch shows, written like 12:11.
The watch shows 16:30
